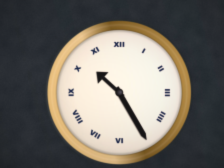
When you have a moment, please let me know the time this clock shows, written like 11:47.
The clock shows 10:25
